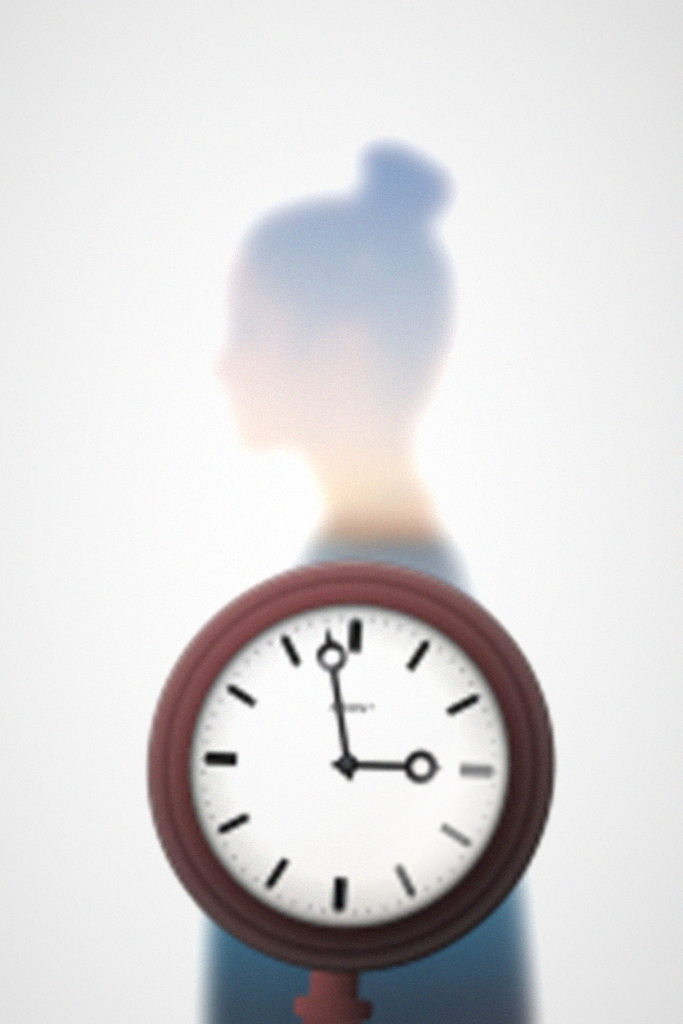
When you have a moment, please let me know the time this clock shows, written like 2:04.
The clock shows 2:58
